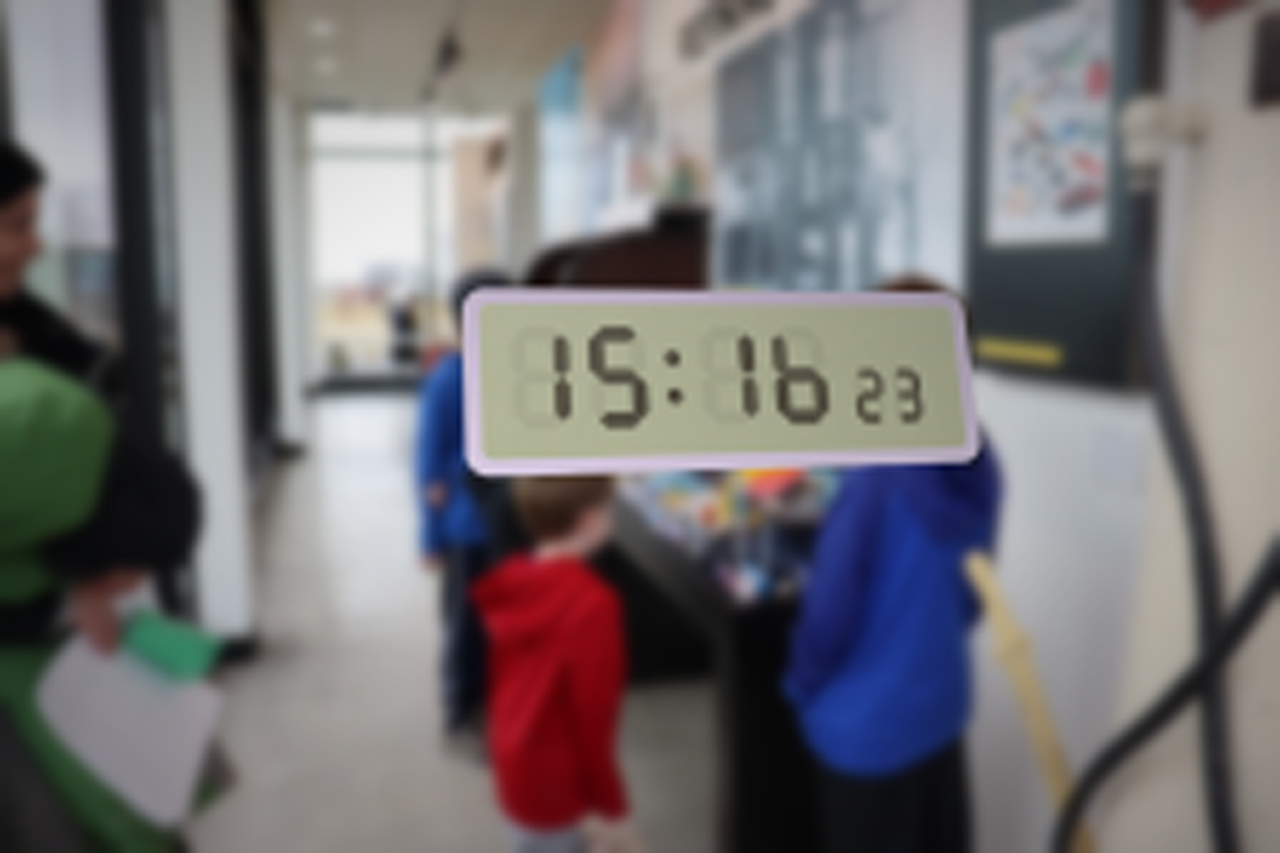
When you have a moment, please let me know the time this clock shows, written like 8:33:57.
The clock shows 15:16:23
